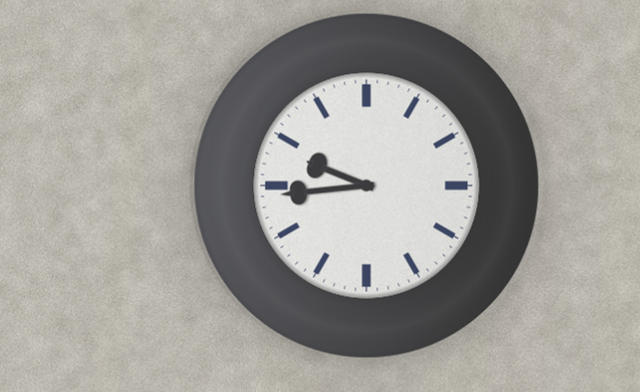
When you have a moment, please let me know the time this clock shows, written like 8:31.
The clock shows 9:44
